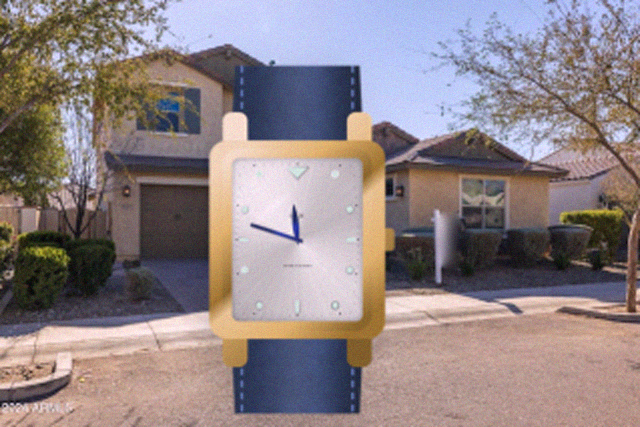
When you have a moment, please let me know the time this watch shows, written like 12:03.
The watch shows 11:48
